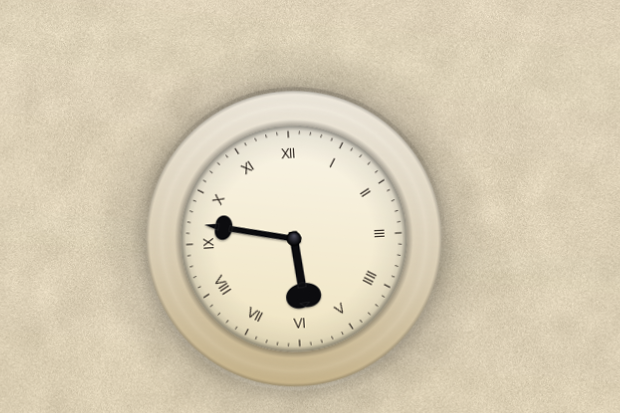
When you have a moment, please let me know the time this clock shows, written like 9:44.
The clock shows 5:47
